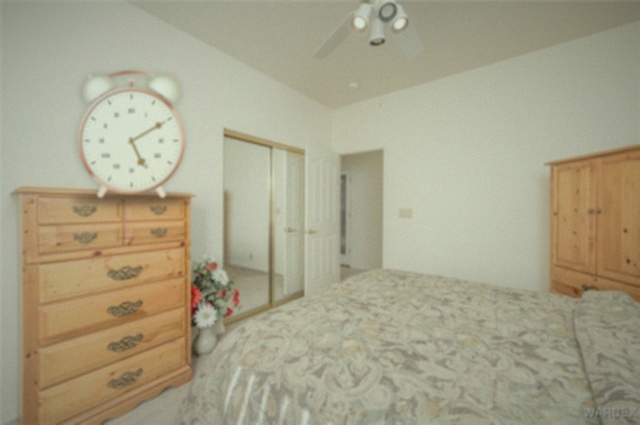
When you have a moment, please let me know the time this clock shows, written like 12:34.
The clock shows 5:10
